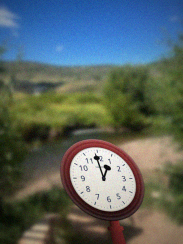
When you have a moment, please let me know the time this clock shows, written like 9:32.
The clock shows 12:59
